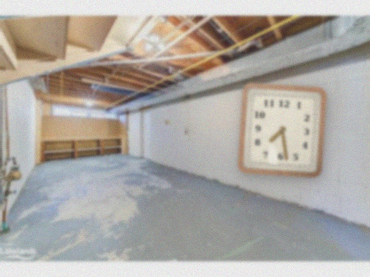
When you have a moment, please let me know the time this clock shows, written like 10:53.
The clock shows 7:28
